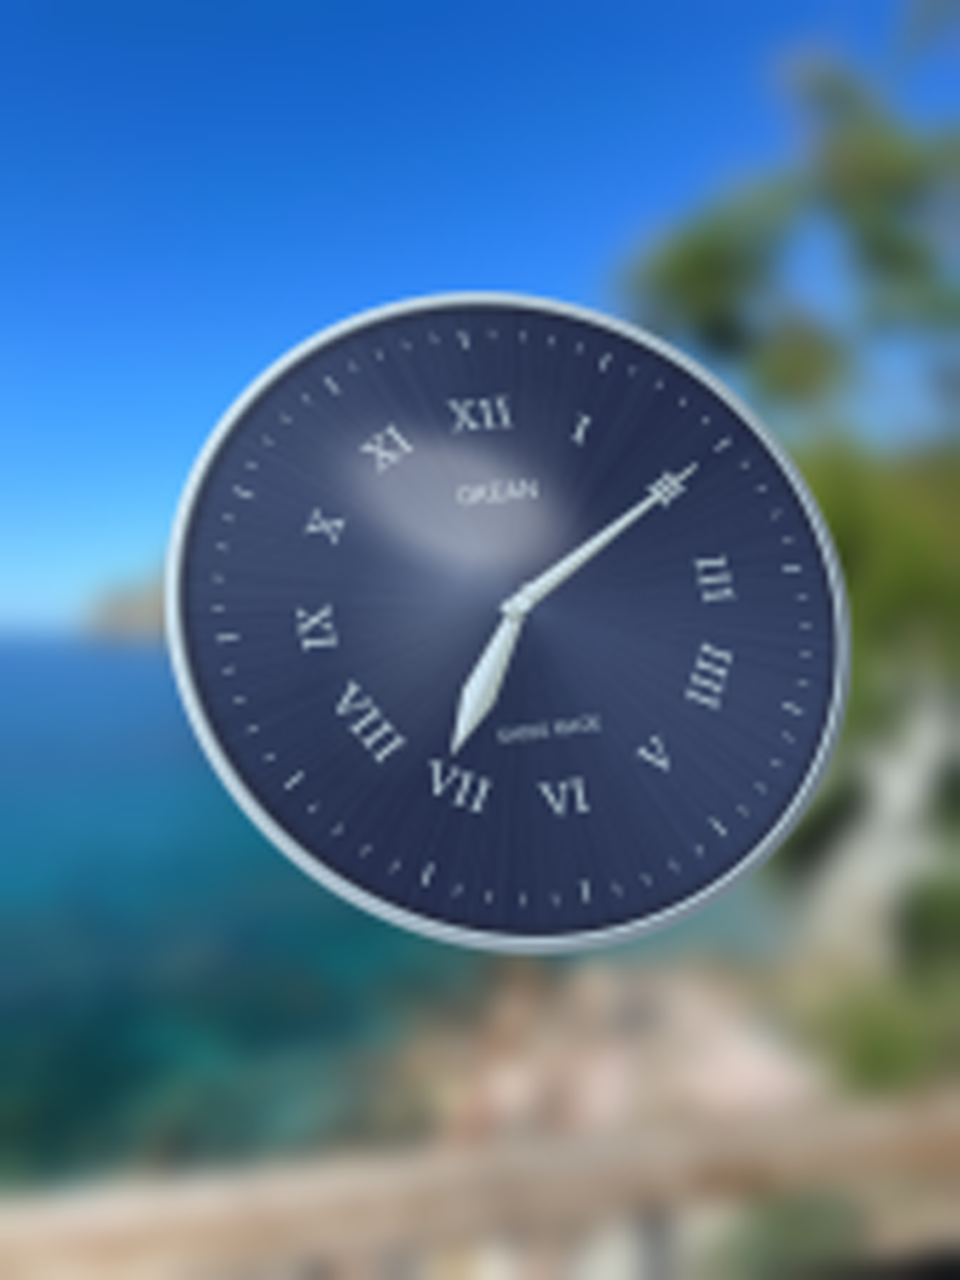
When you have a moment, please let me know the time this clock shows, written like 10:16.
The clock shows 7:10
